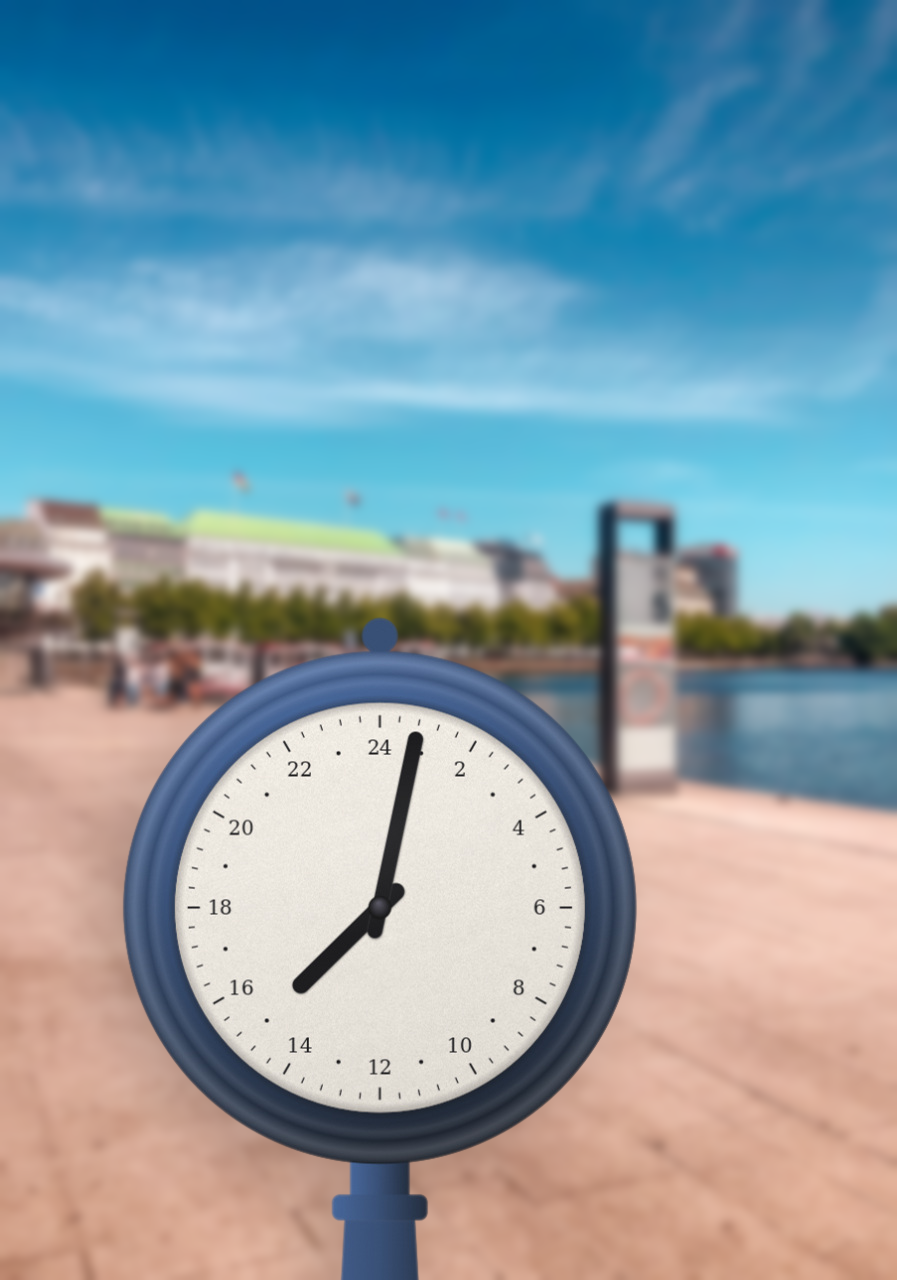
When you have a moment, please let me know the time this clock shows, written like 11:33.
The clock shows 15:02
